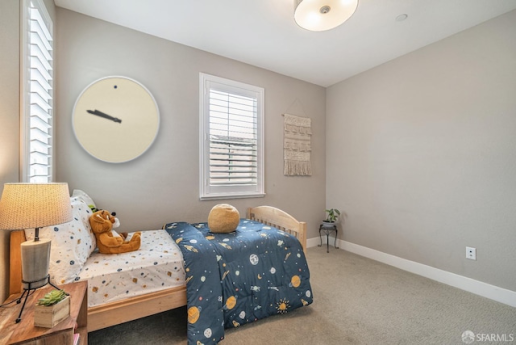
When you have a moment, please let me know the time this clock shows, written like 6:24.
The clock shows 9:48
